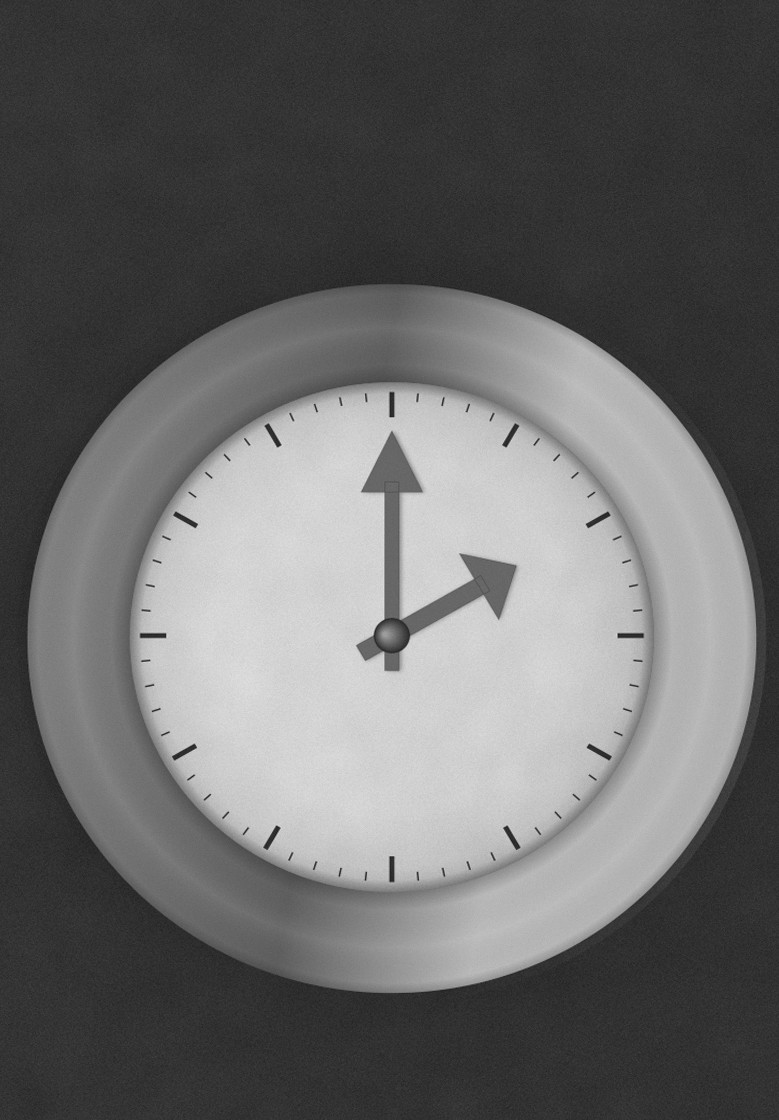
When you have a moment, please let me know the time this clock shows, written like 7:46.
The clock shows 2:00
